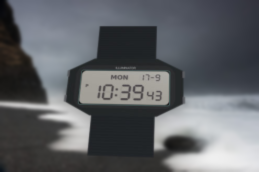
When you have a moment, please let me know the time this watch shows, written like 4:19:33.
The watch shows 10:39:43
